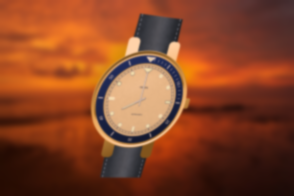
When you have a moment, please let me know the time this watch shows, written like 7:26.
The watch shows 8:00
